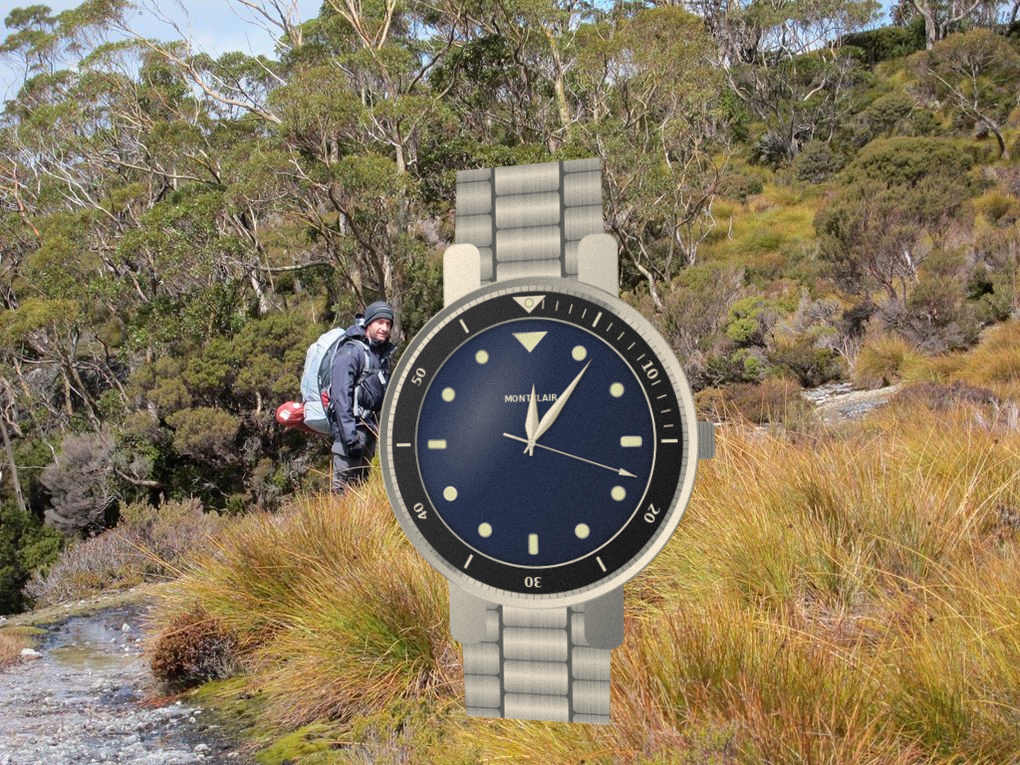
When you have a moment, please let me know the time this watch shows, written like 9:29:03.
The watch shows 12:06:18
